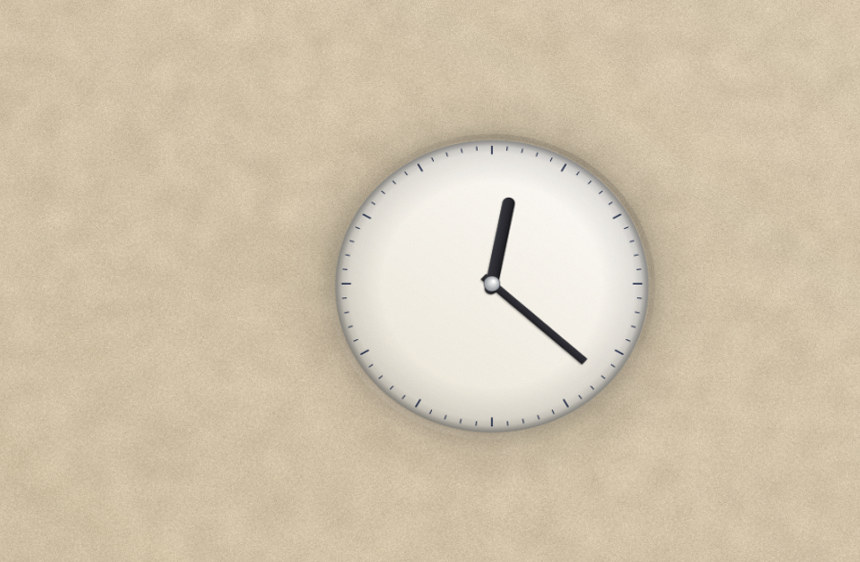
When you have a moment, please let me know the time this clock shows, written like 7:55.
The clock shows 12:22
